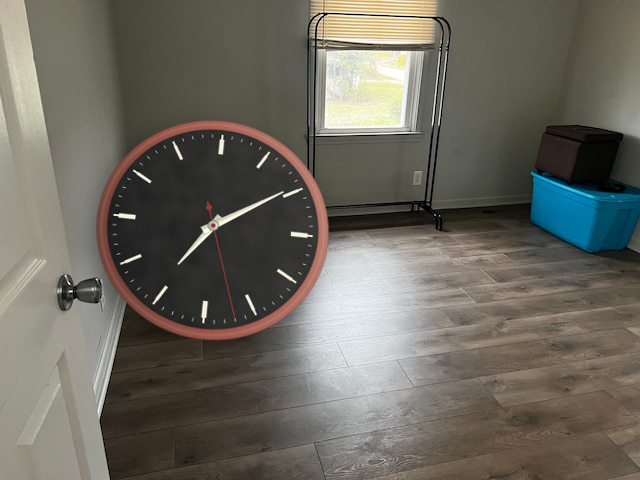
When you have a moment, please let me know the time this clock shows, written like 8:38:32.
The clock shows 7:09:27
